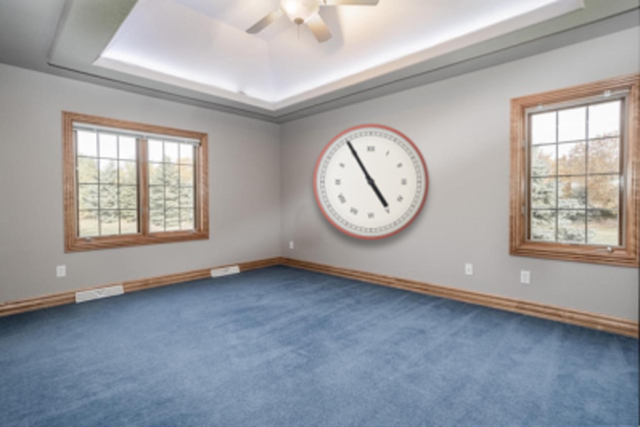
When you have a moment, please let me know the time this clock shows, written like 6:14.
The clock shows 4:55
